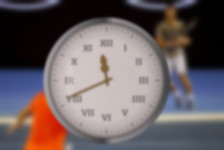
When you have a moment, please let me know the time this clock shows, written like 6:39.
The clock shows 11:41
